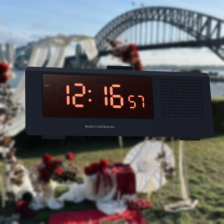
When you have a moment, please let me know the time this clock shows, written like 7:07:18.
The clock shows 12:16:57
